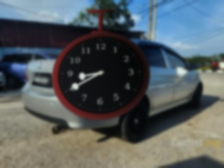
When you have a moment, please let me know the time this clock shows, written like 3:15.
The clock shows 8:40
